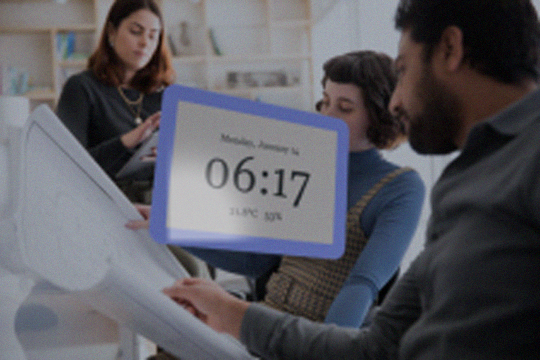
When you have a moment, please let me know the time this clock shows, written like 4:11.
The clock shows 6:17
